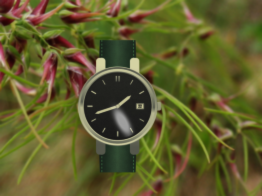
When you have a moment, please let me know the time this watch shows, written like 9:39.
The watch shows 1:42
